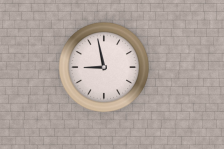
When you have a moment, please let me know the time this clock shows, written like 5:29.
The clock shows 8:58
